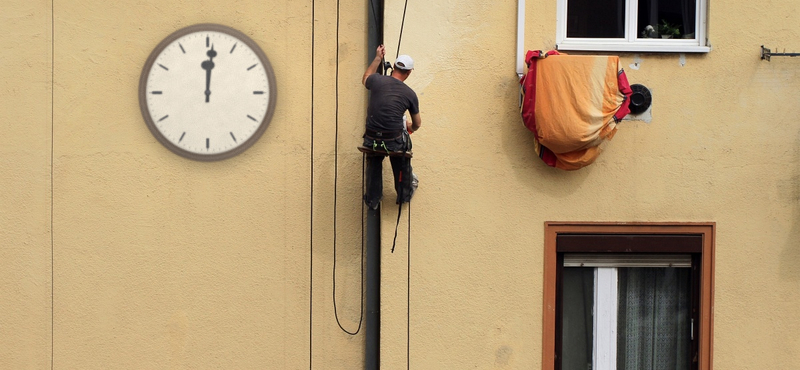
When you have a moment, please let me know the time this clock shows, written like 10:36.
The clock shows 12:01
